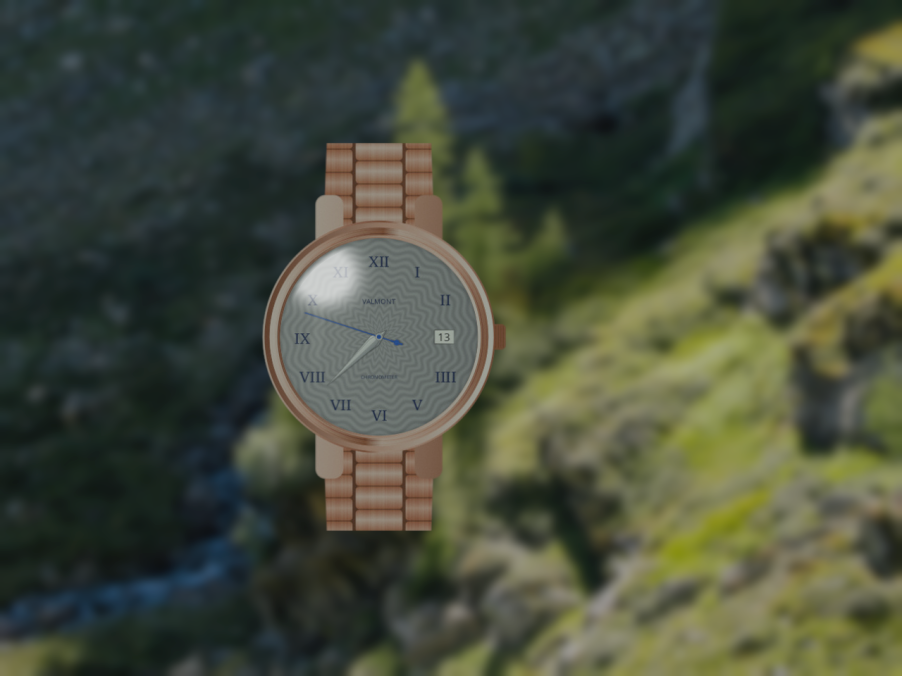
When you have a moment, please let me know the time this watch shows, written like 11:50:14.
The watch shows 7:37:48
